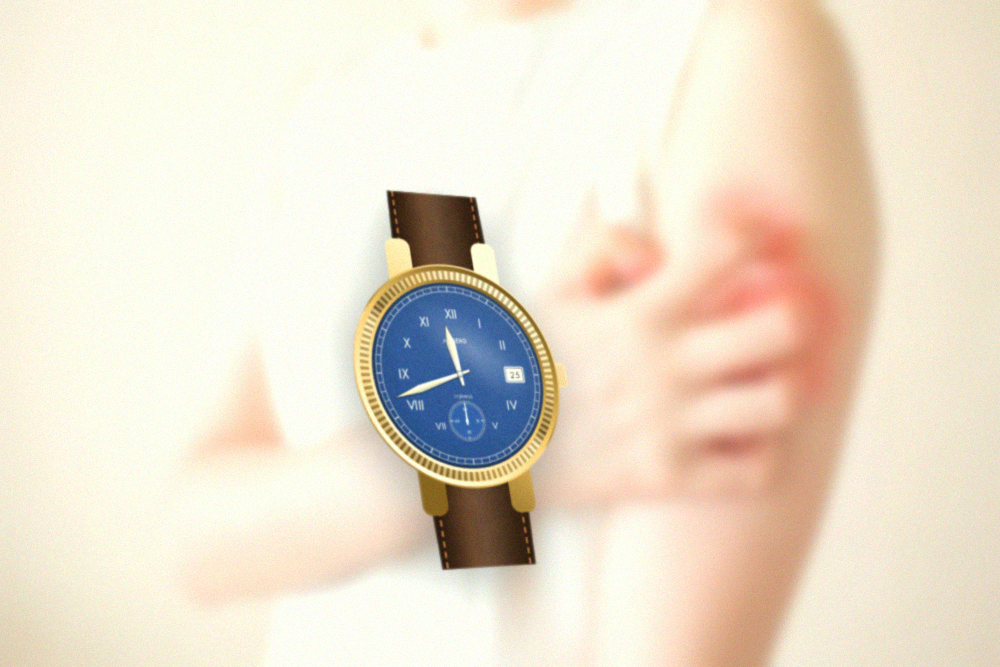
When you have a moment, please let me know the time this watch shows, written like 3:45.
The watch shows 11:42
